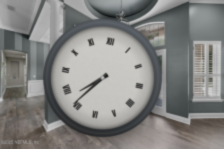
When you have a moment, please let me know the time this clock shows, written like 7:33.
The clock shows 7:36
